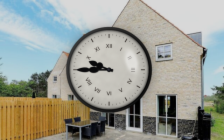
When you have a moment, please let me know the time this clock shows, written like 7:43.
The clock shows 9:45
